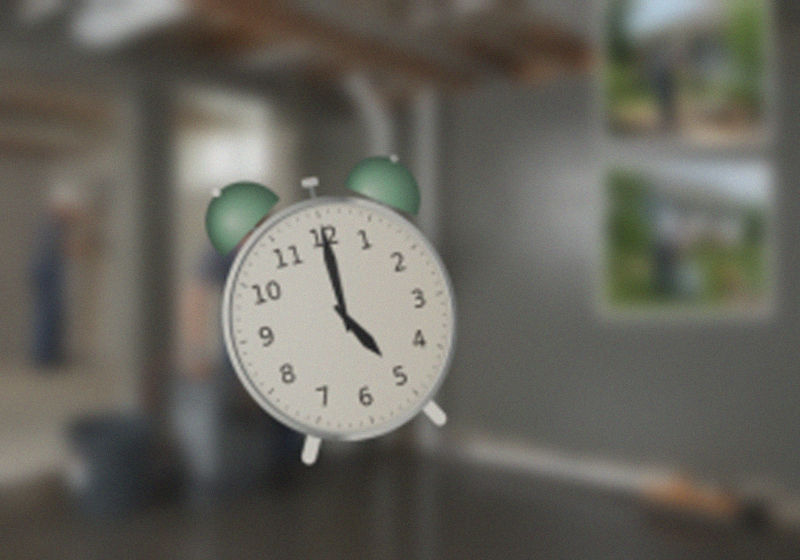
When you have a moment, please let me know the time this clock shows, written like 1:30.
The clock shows 5:00
